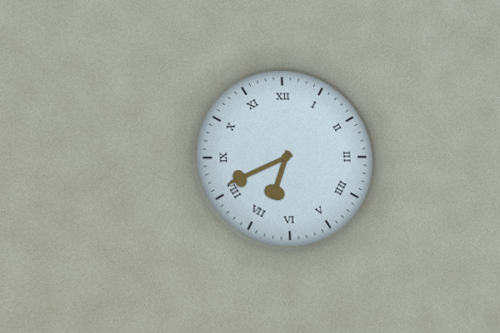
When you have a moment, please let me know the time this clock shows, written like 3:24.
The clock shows 6:41
